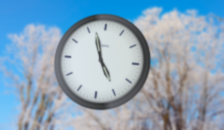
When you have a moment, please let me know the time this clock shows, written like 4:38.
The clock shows 4:57
